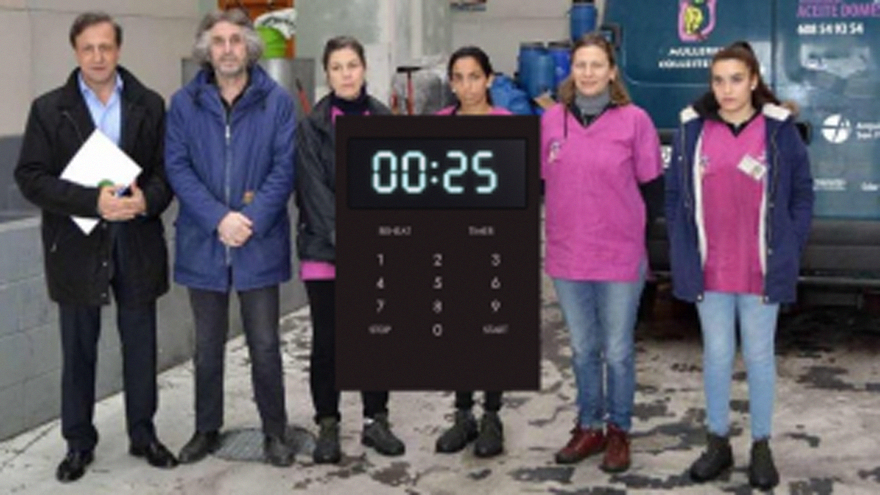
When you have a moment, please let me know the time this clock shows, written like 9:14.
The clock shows 0:25
